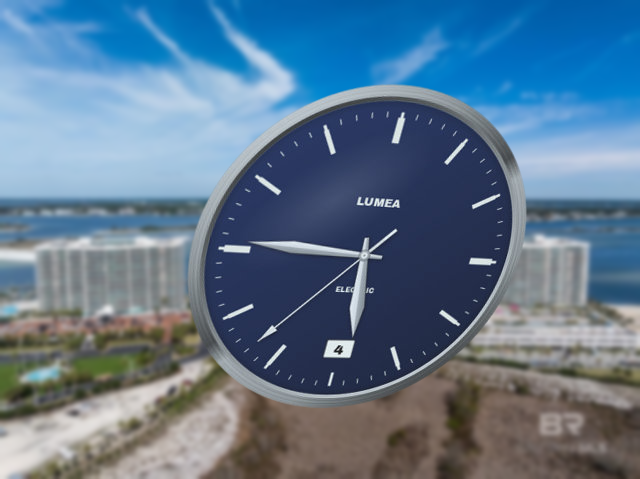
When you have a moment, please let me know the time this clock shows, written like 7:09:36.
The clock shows 5:45:37
